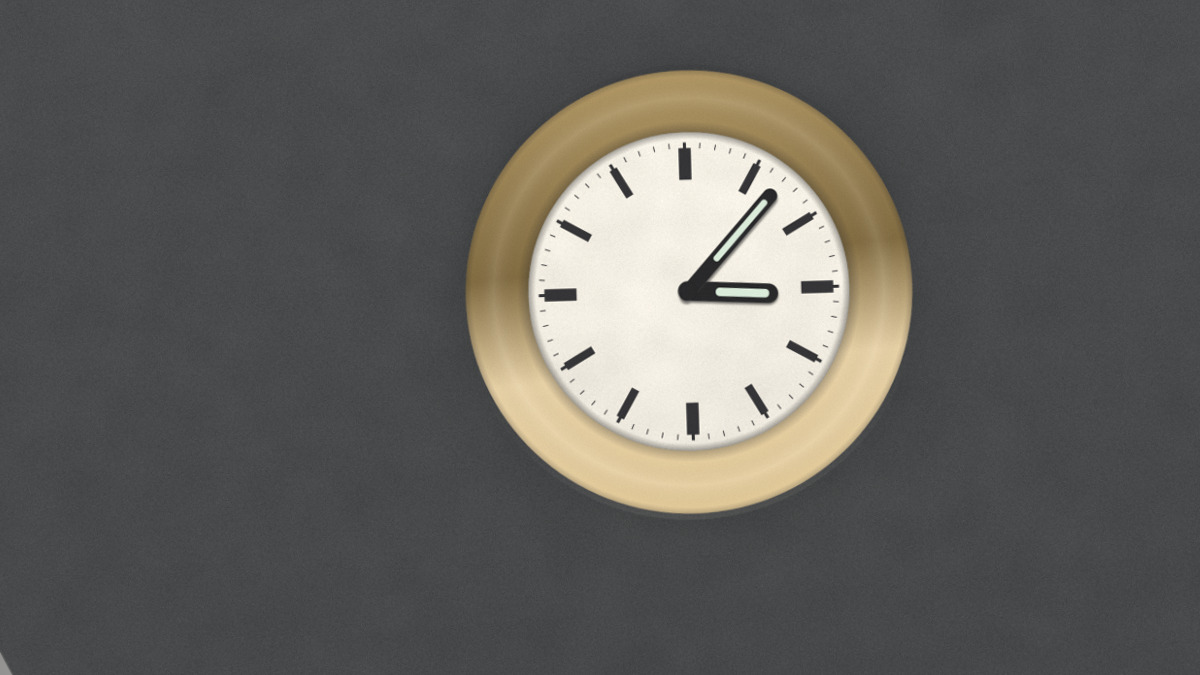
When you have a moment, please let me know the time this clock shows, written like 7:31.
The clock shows 3:07
